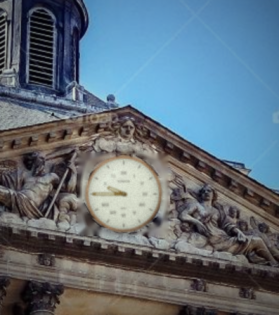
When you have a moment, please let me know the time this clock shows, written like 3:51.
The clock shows 9:45
